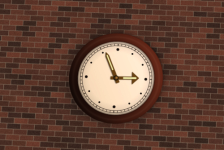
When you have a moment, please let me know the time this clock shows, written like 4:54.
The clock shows 2:56
